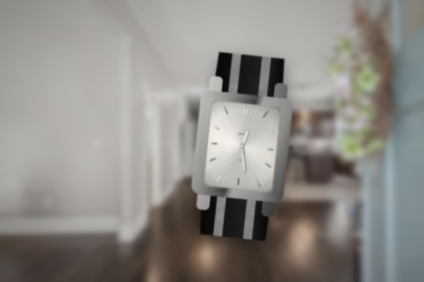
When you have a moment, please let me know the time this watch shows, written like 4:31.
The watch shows 12:28
